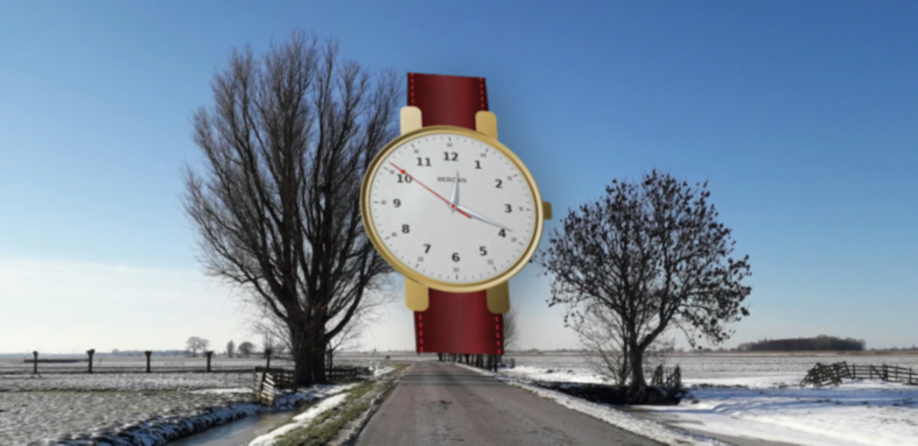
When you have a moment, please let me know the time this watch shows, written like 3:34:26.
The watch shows 12:18:51
